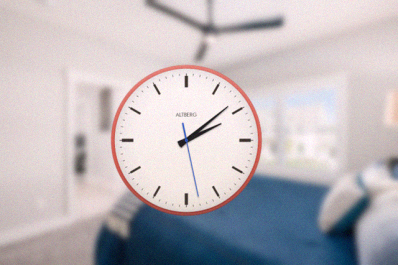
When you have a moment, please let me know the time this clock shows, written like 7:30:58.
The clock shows 2:08:28
